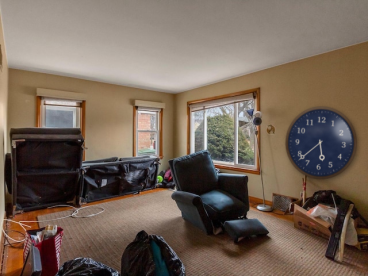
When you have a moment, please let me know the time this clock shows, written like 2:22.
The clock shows 5:38
